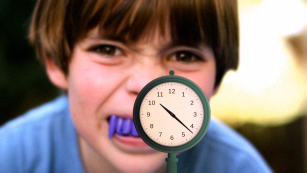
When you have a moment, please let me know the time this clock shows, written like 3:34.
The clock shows 10:22
